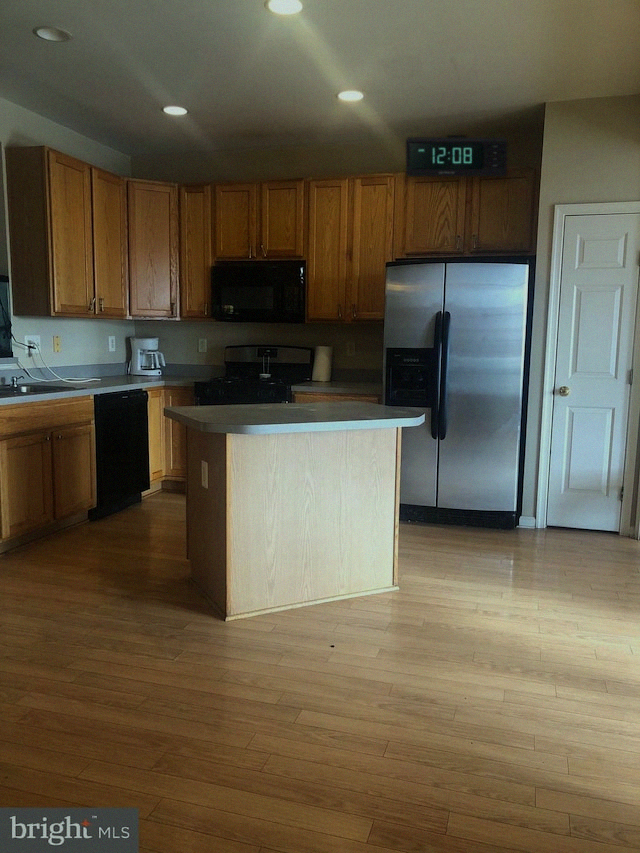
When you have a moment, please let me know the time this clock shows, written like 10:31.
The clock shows 12:08
